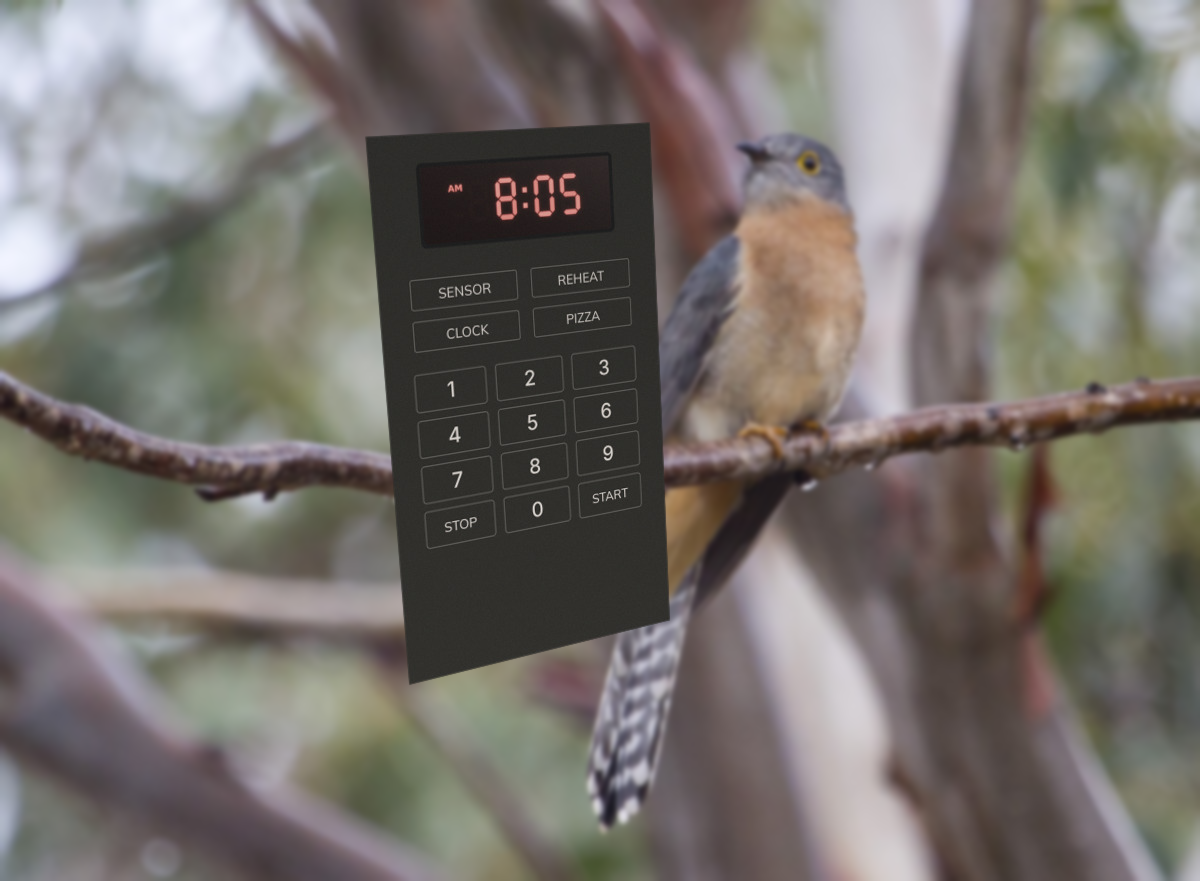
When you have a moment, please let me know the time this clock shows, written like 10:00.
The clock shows 8:05
